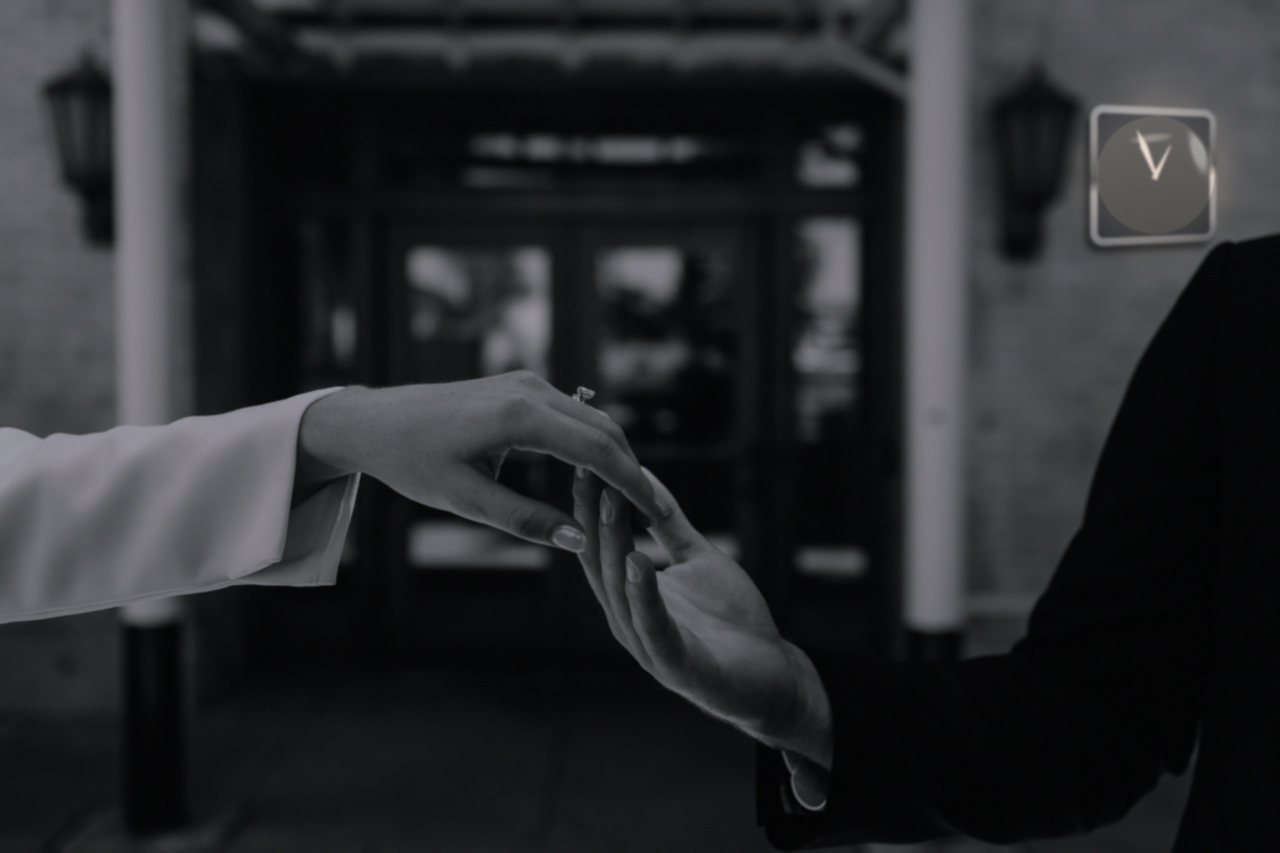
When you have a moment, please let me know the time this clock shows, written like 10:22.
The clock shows 12:56
